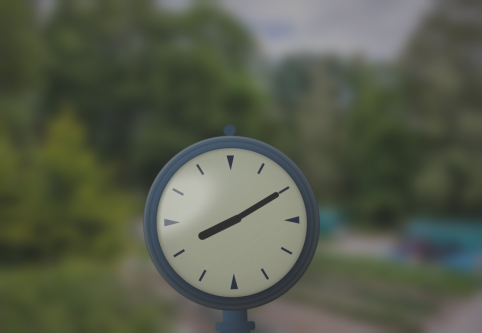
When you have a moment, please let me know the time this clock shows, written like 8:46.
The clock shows 8:10
